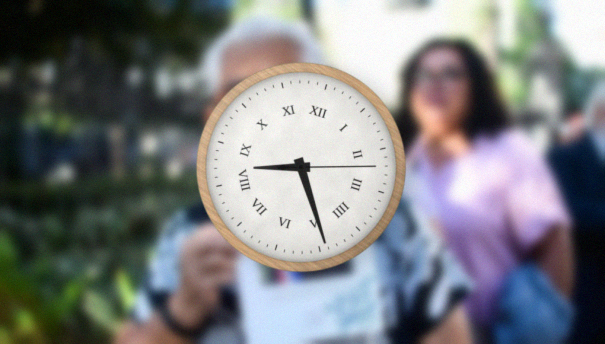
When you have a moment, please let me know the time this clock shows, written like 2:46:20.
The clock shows 8:24:12
